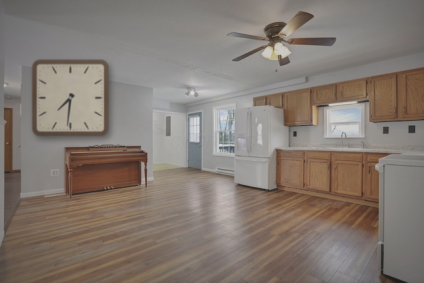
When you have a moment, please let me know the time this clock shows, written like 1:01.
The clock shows 7:31
